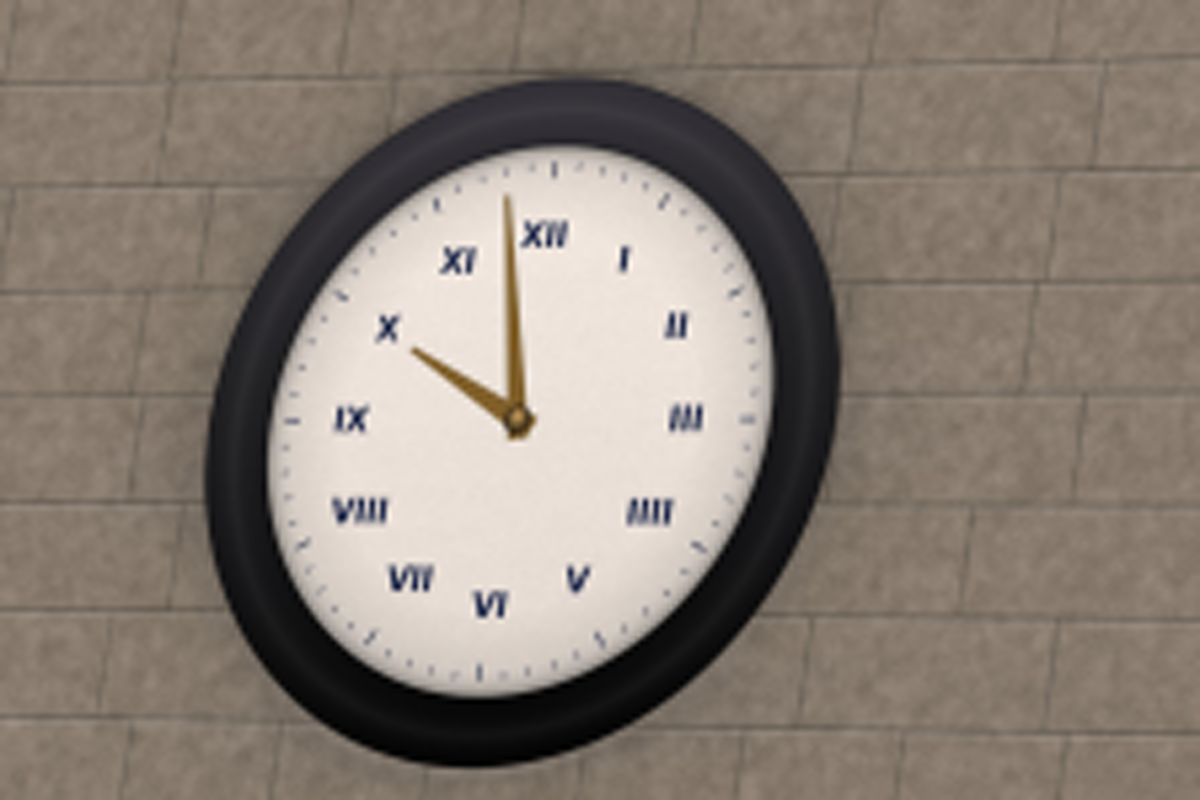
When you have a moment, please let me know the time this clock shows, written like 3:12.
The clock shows 9:58
